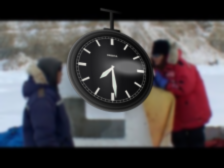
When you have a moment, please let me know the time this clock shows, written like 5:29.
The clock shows 7:29
